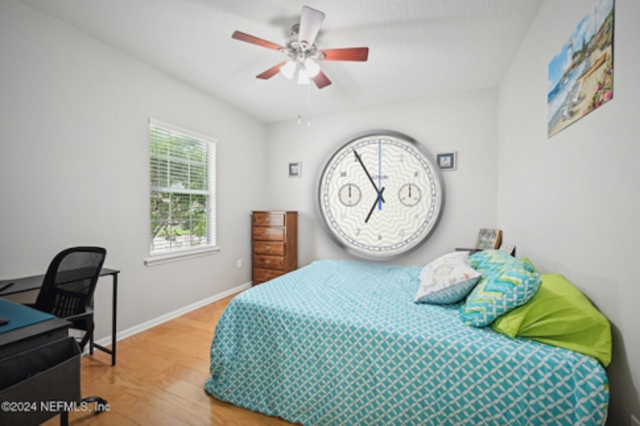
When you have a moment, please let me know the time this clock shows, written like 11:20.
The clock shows 6:55
